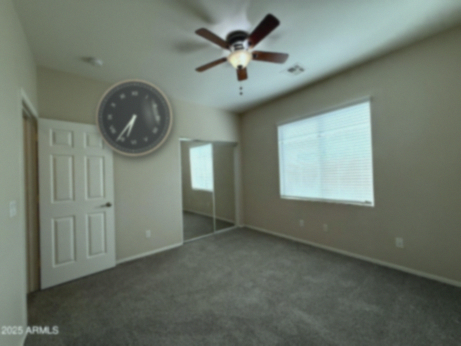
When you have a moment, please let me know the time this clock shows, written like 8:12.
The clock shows 6:36
